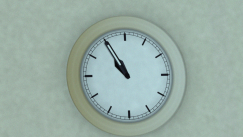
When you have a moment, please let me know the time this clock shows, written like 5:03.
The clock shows 10:55
